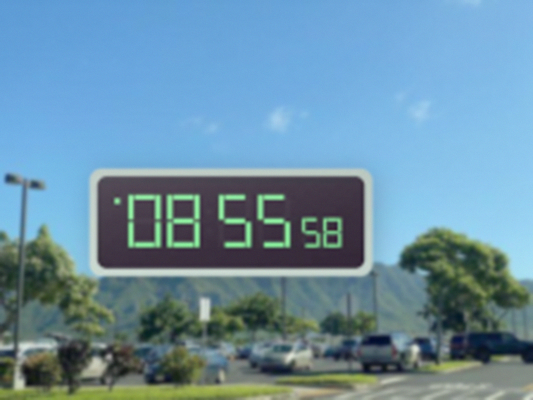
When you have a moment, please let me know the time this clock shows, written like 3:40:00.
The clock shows 8:55:58
